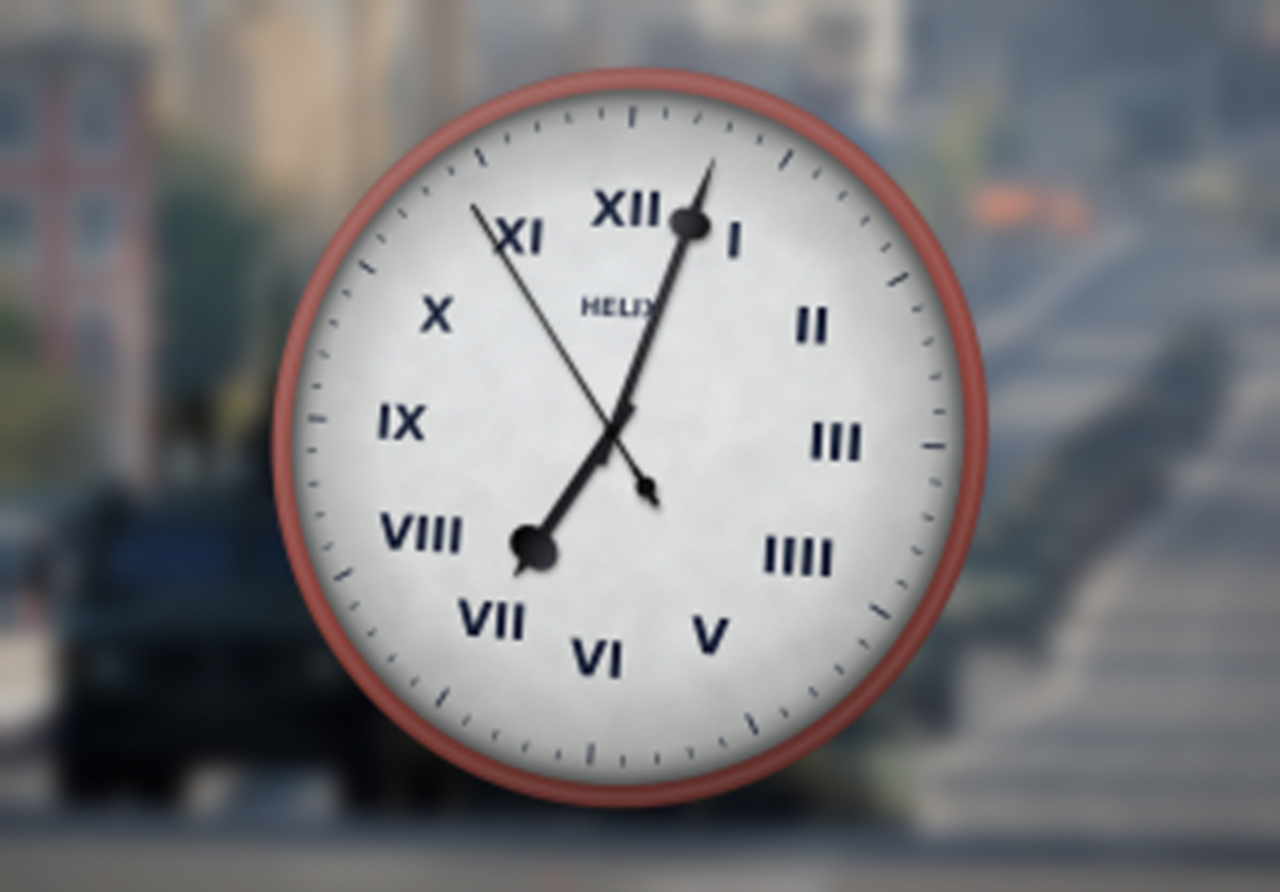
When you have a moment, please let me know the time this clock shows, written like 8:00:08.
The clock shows 7:02:54
